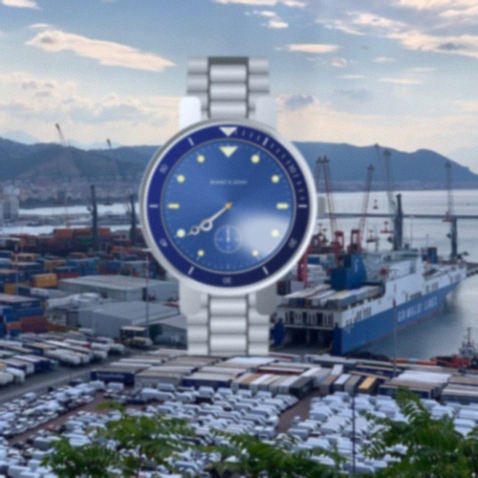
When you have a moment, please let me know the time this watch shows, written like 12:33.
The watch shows 7:39
